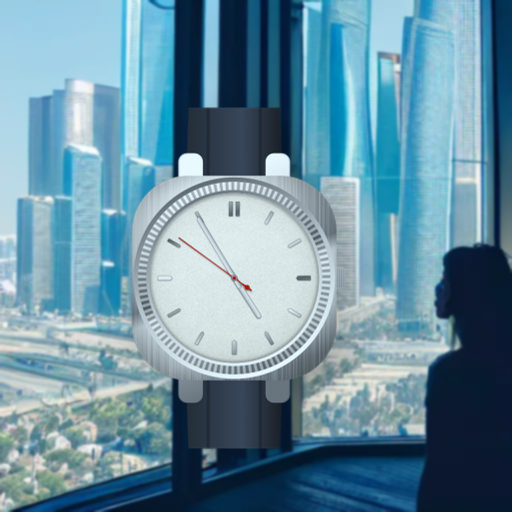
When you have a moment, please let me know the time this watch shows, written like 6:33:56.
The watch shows 4:54:51
